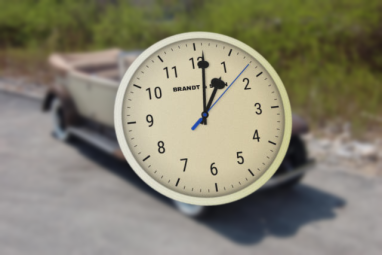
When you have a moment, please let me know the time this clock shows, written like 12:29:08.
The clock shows 1:01:08
